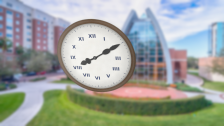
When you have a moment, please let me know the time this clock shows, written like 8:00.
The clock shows 8:10
